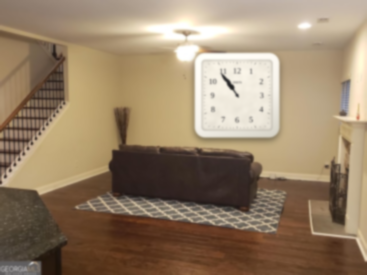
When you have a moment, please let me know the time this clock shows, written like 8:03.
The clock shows 10:54
